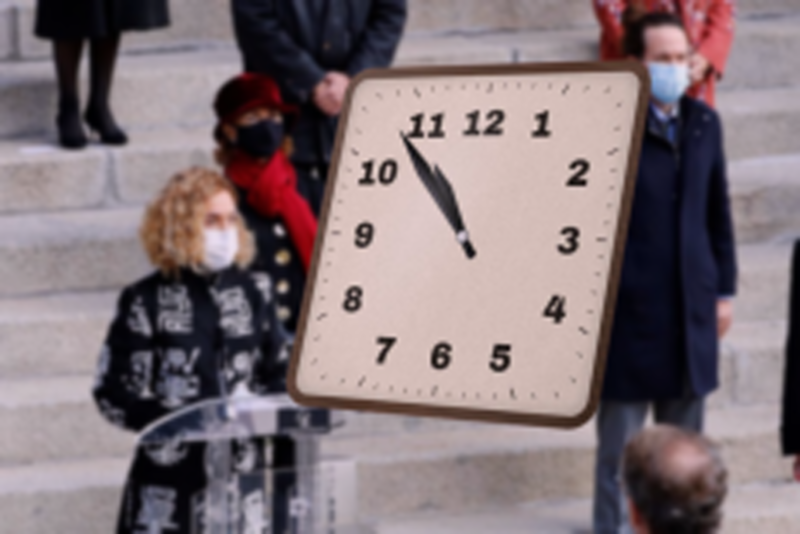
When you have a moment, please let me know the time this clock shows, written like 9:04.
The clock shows 10:53
